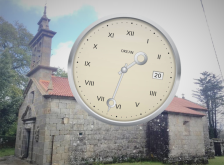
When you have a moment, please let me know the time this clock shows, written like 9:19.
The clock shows 1:32
